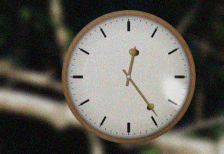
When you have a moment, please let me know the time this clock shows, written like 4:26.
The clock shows 12:24
